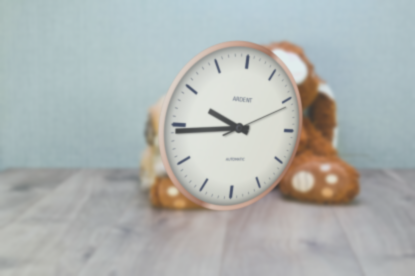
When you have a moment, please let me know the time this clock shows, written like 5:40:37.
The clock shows 9:44:11
